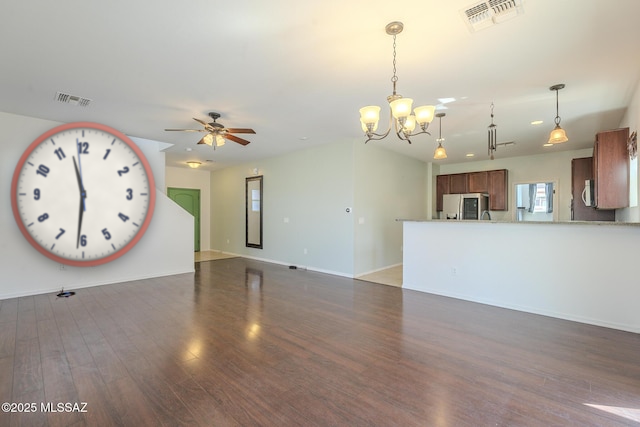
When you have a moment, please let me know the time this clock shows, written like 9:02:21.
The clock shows 11:30:59
